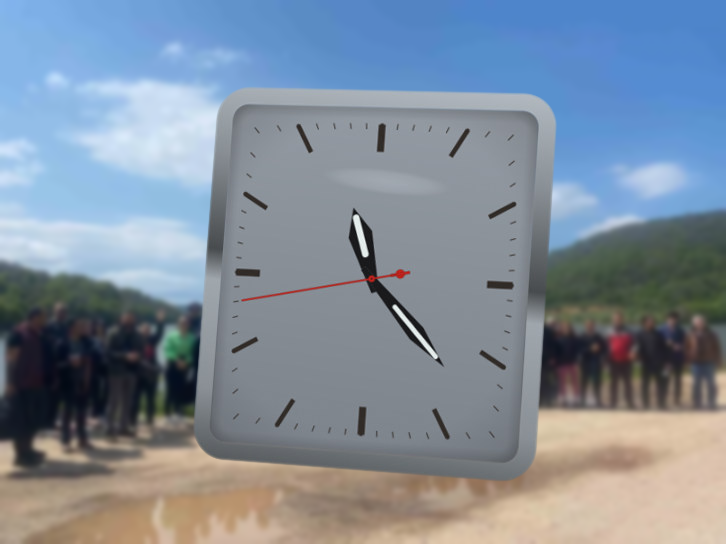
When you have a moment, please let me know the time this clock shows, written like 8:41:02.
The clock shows 11:22:43
